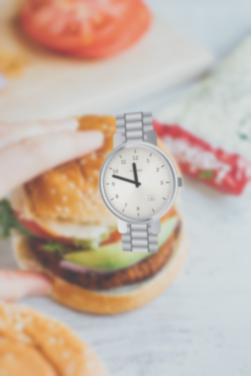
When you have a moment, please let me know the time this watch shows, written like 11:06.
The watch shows 11:48
